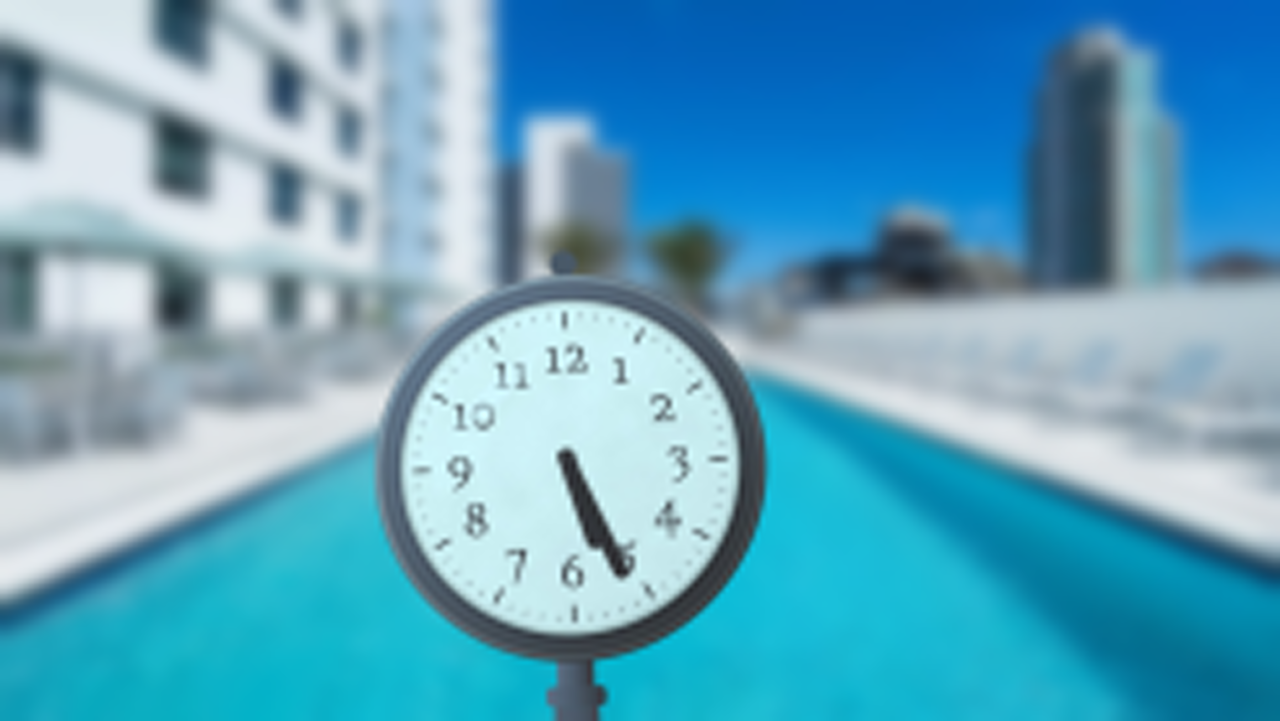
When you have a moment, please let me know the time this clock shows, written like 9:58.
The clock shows 5:26
